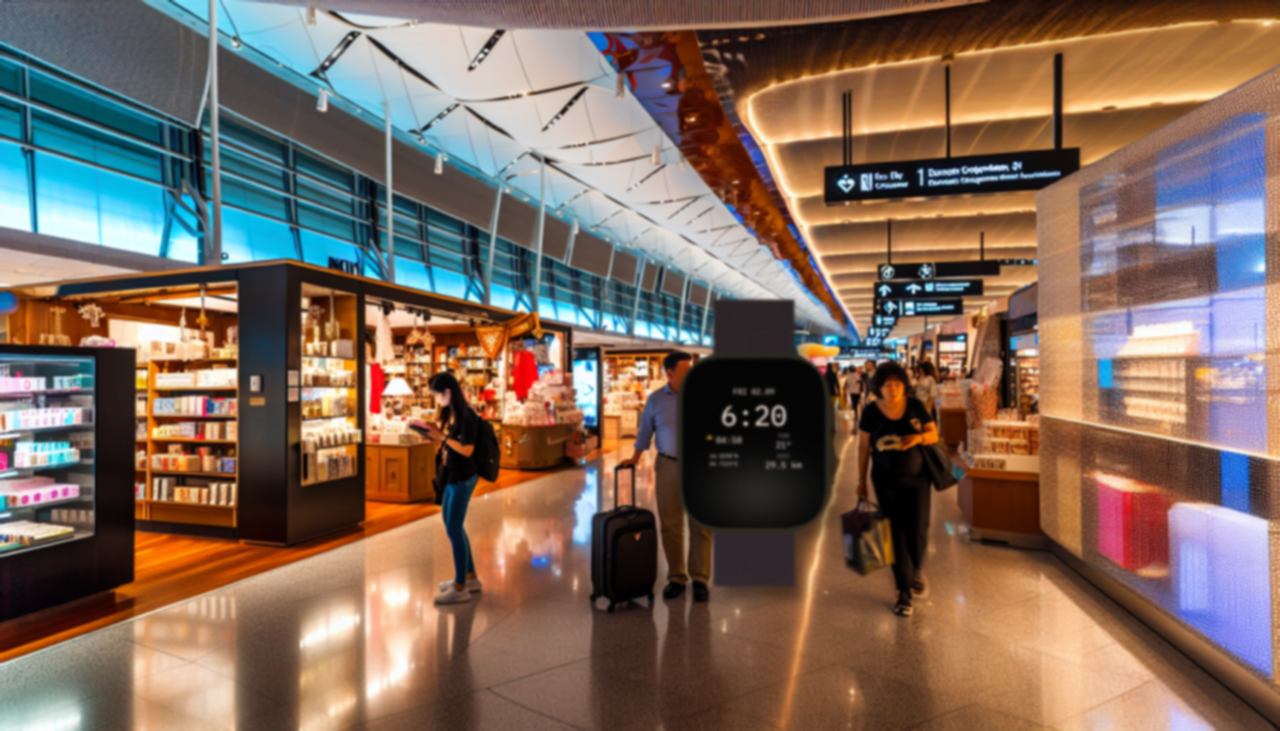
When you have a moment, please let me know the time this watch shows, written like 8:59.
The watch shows 6:20
